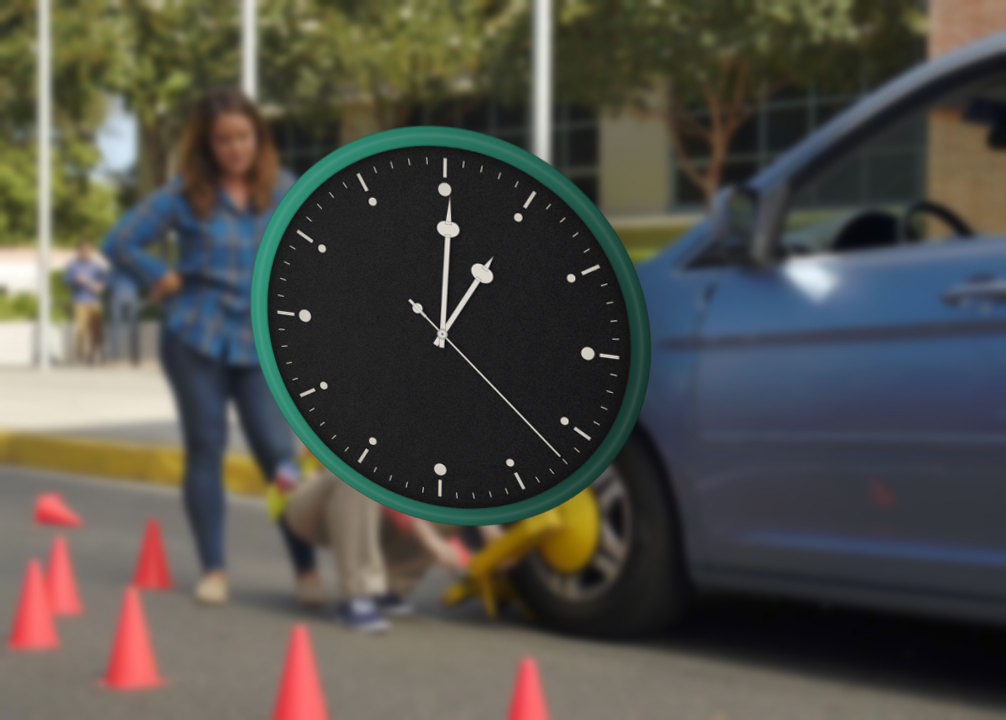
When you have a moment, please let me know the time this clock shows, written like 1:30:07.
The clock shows 1:00:22
